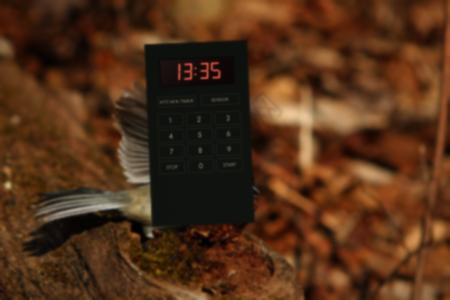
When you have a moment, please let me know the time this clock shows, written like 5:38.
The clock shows 13:35
